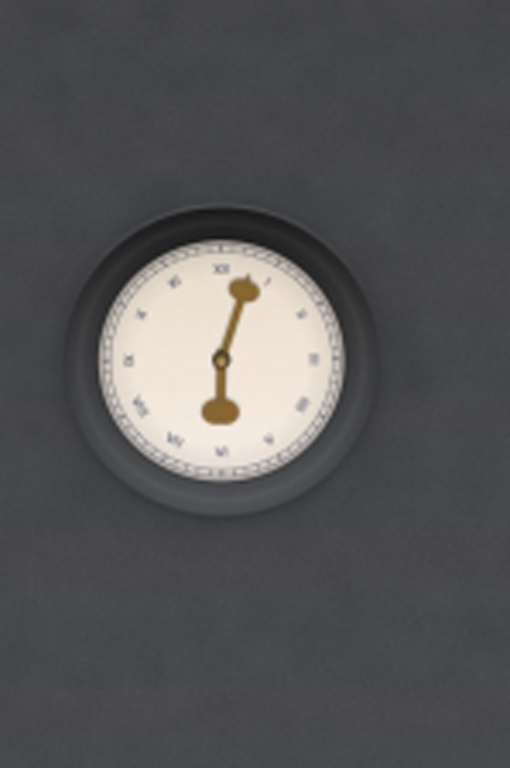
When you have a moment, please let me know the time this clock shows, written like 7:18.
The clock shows 6:03
